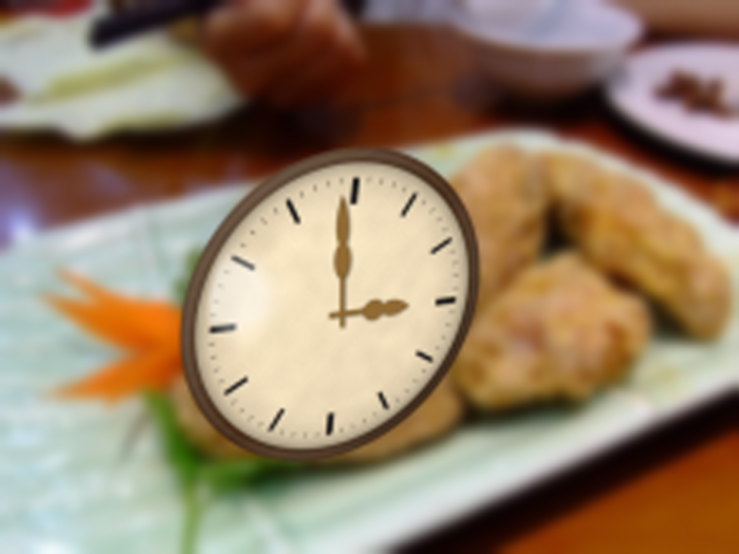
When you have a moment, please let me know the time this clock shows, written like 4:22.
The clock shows 2:59
